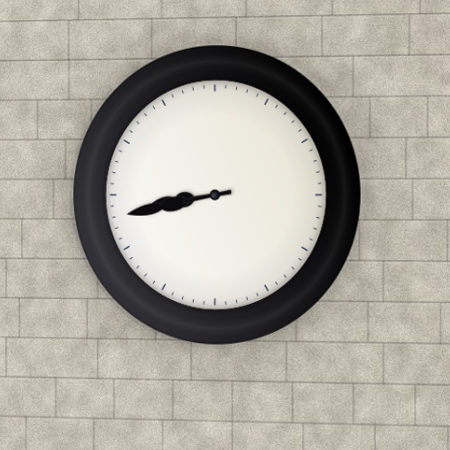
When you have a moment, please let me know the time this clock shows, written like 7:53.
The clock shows 8:43
